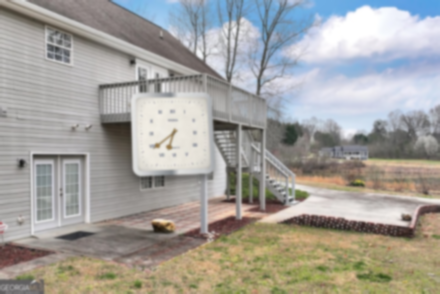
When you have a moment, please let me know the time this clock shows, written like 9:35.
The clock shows 6:39
